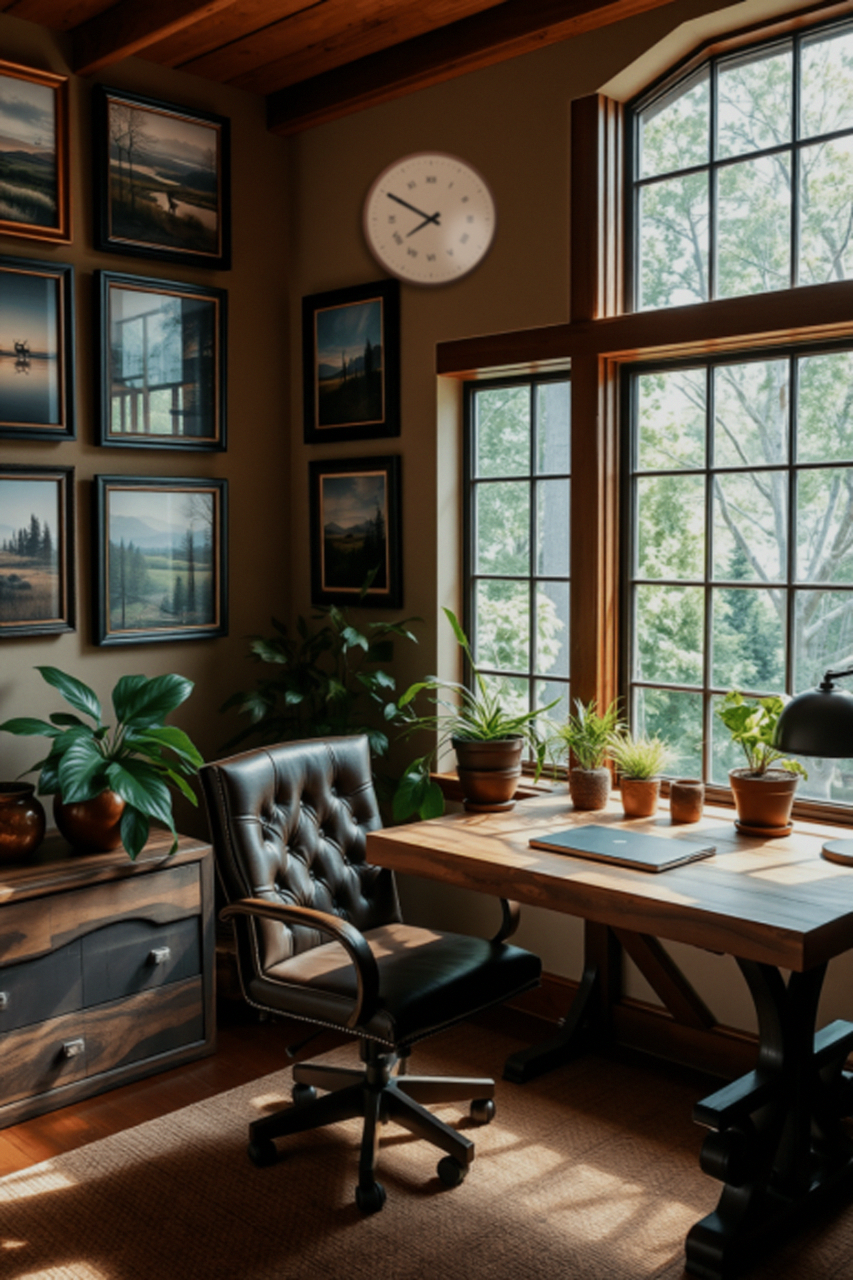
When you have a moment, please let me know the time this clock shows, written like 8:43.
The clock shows 7:50
